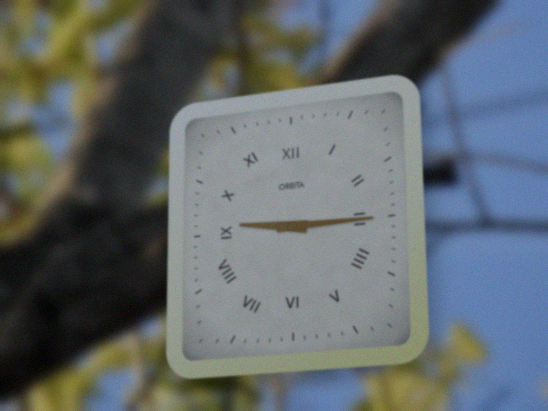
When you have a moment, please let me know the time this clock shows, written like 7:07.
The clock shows 9:15
